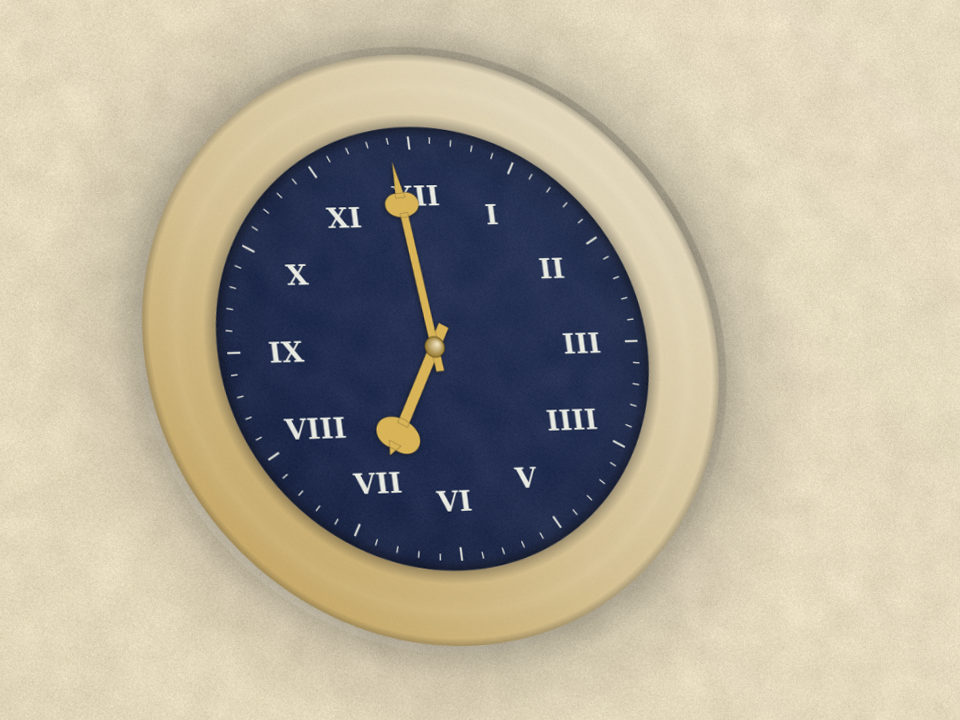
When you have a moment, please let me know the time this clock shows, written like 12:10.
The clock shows 6:59
